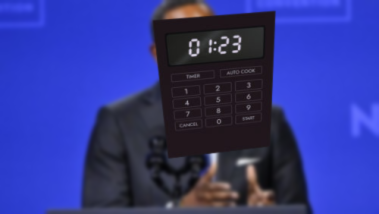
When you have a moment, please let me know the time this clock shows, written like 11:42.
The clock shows 1:23
